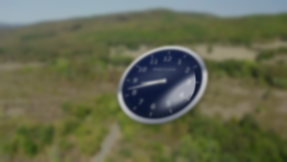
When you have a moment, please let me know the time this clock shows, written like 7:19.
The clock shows 8:42
